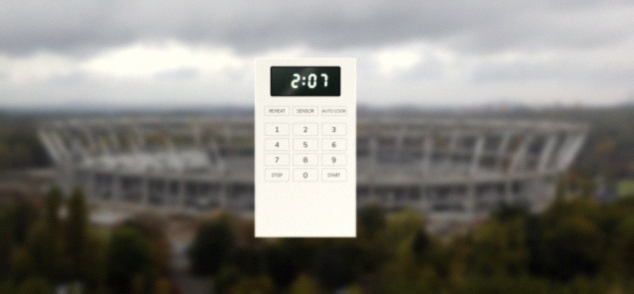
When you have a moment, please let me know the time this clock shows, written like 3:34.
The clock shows 2:07
